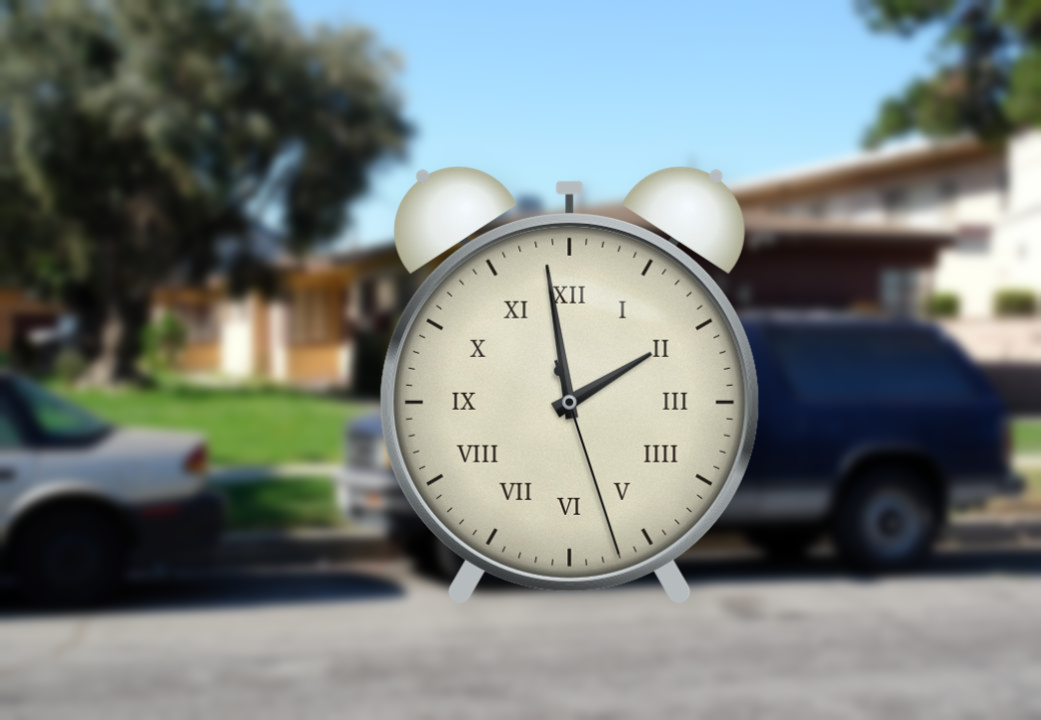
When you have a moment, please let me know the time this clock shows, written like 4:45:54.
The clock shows 1:58:27
